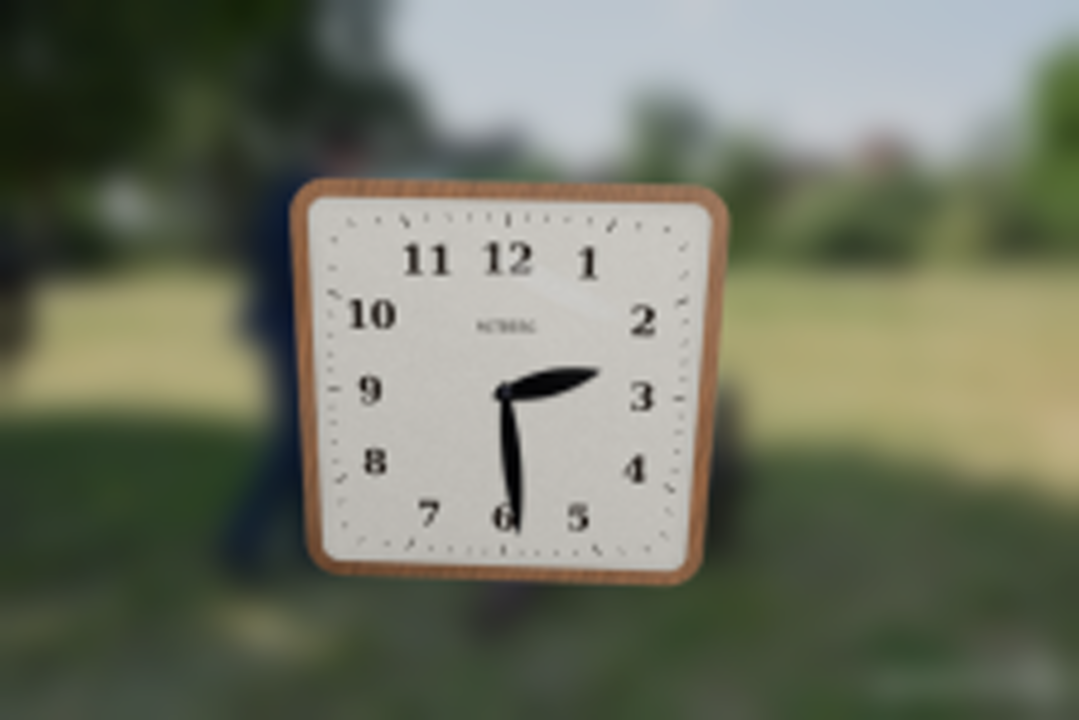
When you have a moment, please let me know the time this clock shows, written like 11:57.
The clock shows 2:29
